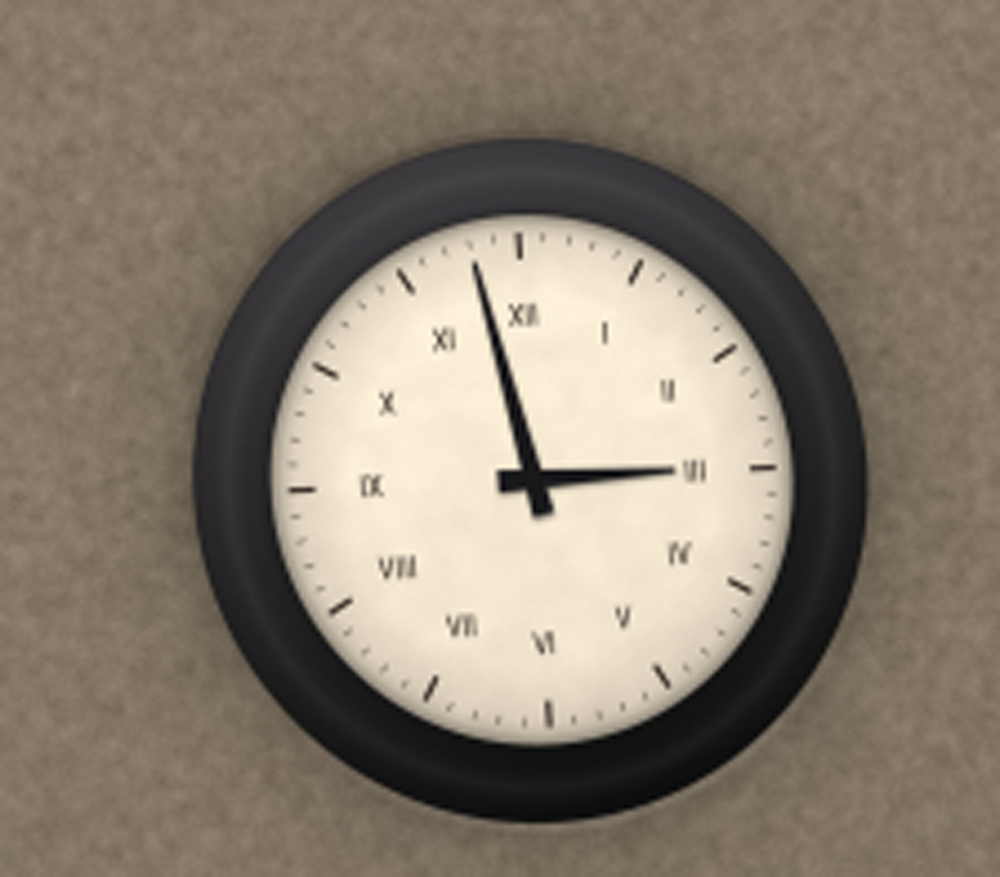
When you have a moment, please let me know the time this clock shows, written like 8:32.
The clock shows 2:58
